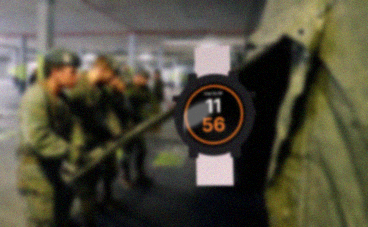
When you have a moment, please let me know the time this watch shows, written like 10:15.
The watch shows 11:56
